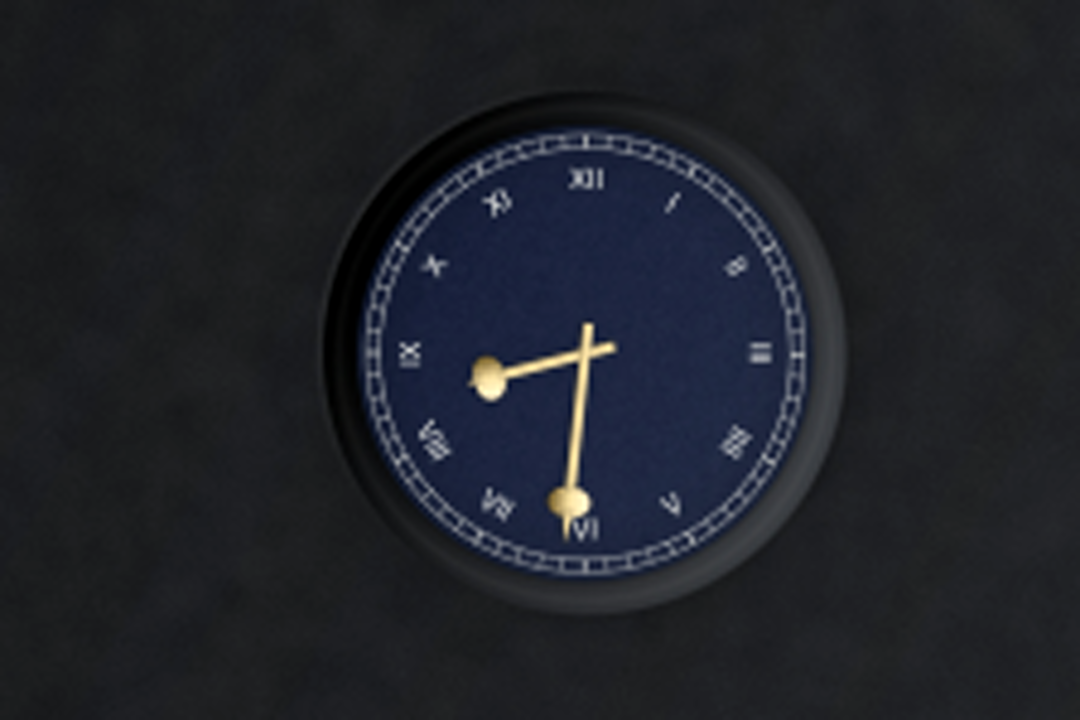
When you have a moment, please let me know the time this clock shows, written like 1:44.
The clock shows 8:31
